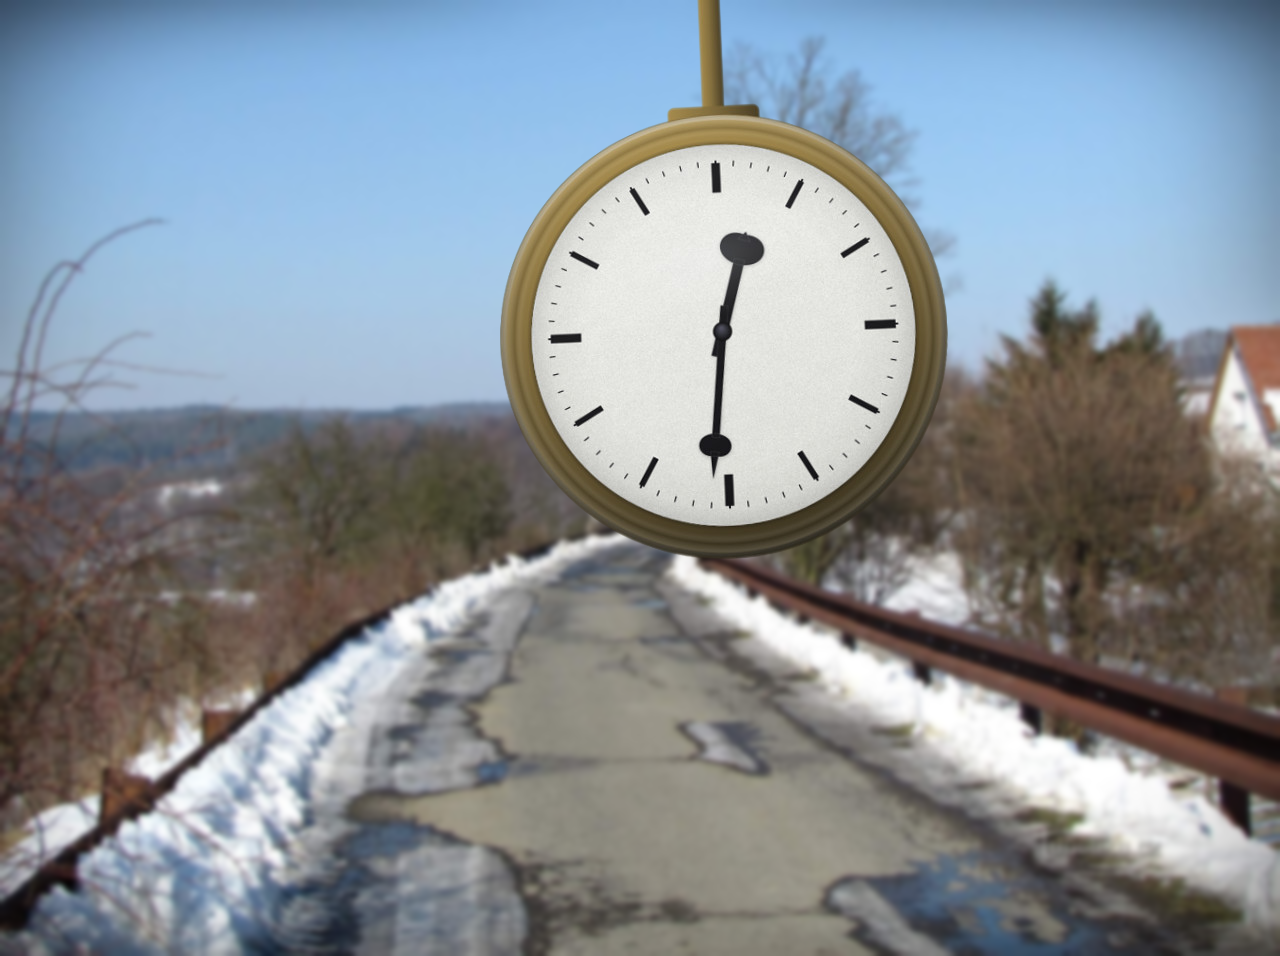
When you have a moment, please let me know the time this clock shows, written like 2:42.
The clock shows 12:31
